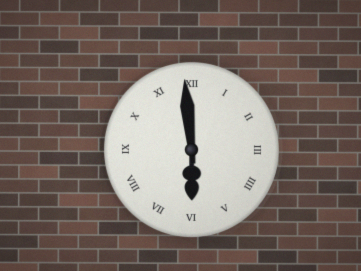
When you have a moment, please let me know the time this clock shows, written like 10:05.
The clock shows 5:59
